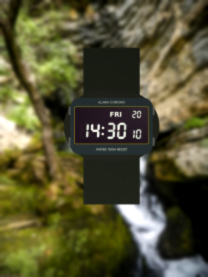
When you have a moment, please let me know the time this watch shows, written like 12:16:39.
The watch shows 14:30:10
